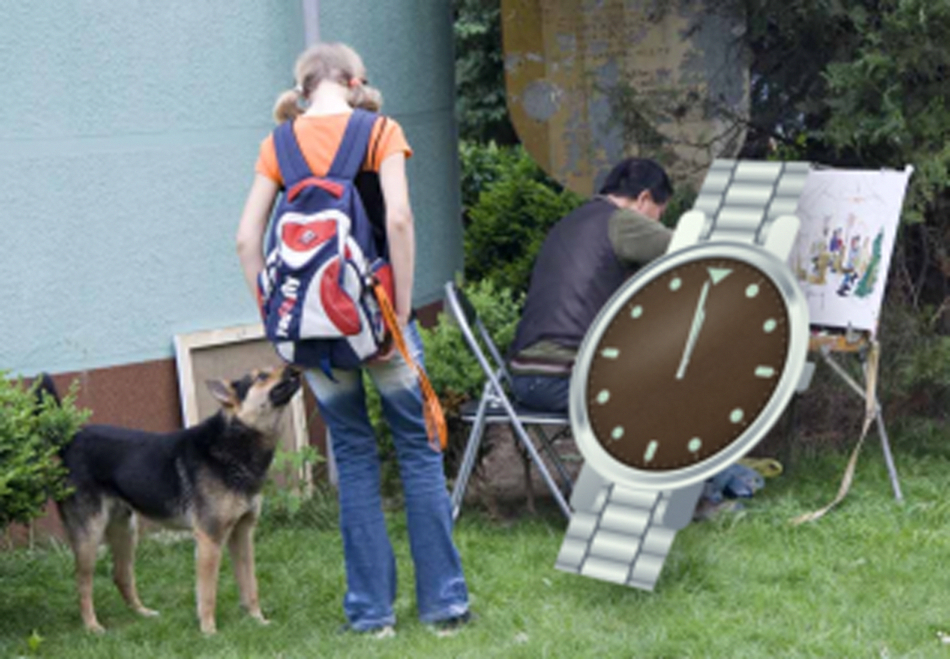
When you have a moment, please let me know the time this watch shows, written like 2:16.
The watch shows 11:59
